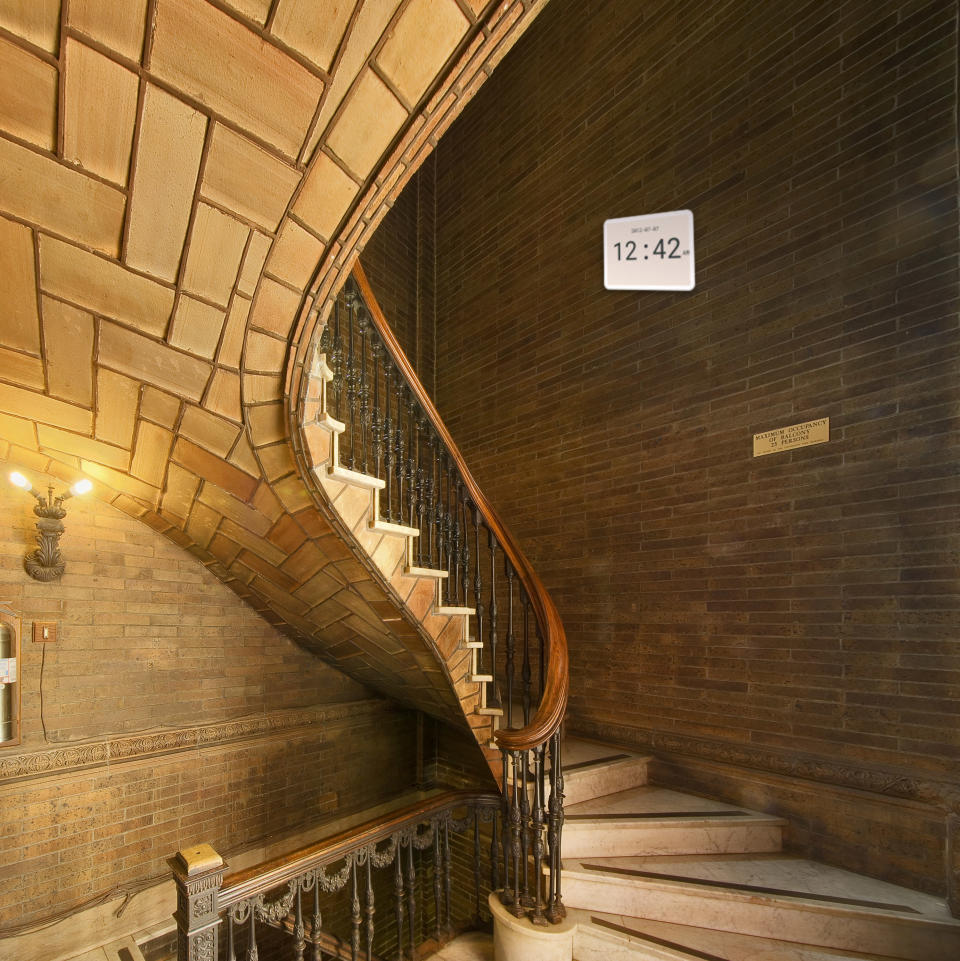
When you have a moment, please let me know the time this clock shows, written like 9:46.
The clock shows 12:42
